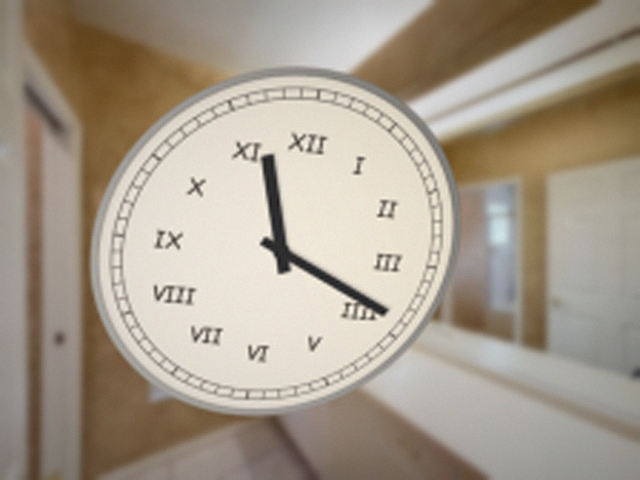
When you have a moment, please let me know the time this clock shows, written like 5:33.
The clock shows 11:19
